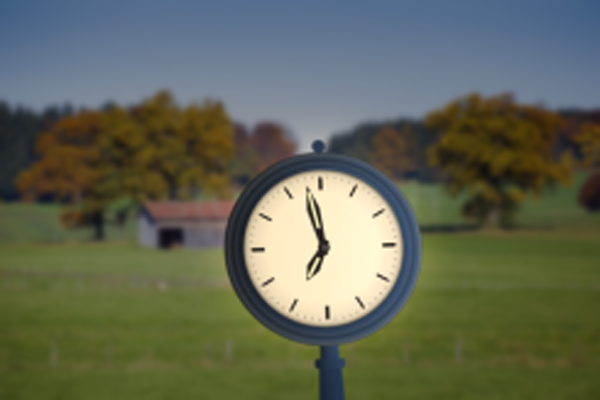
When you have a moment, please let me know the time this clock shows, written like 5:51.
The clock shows 6:58
